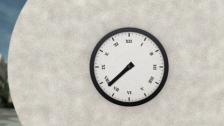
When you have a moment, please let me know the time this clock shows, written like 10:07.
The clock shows 7:38
